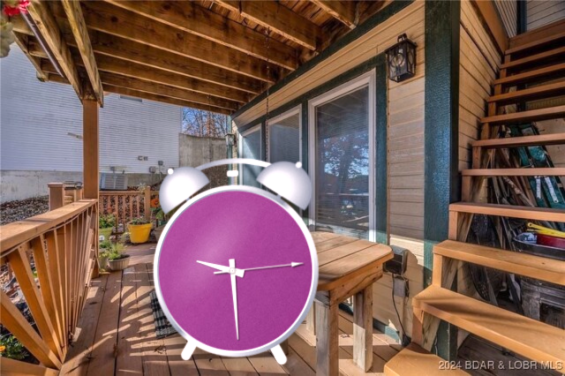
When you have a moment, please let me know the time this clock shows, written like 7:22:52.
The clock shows 9:29:14
